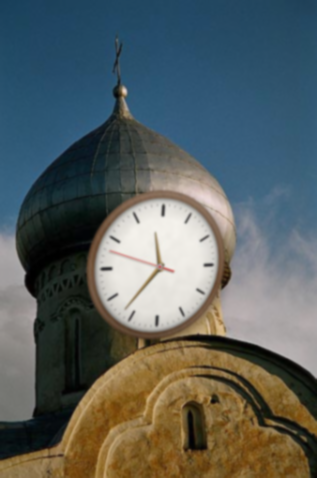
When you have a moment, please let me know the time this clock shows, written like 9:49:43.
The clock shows 11:36:48
